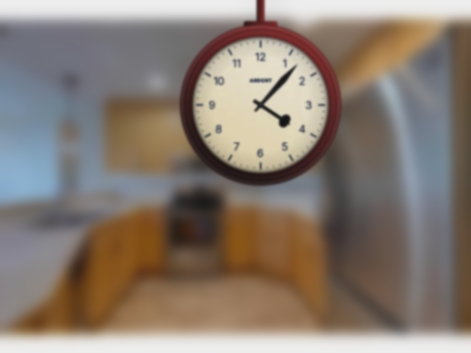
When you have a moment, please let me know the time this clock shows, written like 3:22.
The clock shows 4:07
